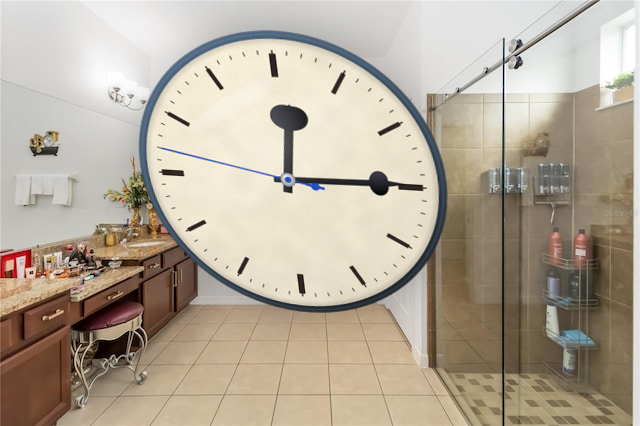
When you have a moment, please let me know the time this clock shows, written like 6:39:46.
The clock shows 12:14:47
